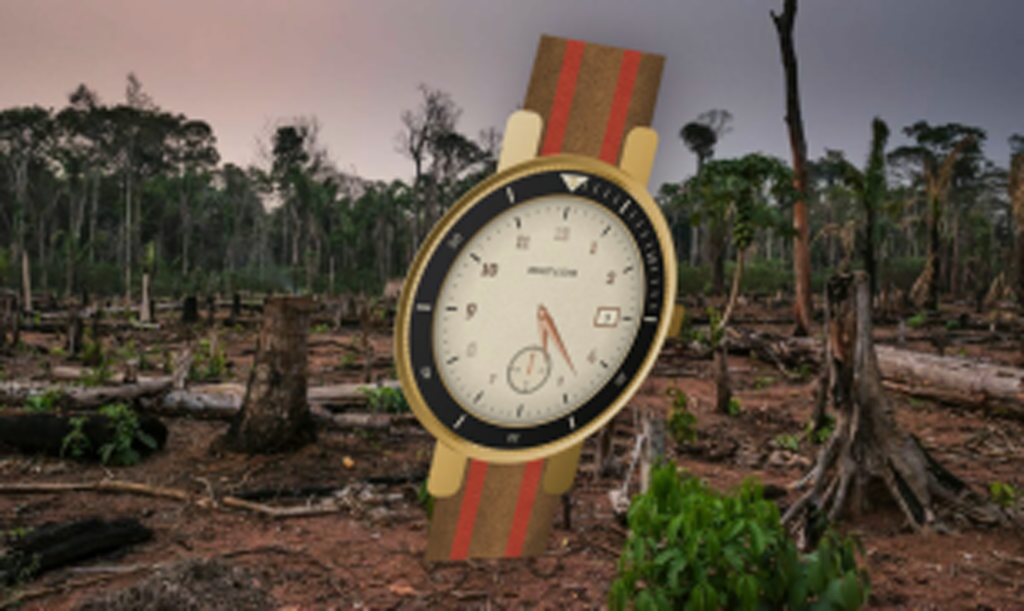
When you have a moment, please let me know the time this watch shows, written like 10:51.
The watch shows 5:23
